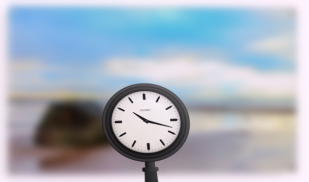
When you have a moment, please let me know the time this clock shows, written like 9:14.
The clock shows 10:18
